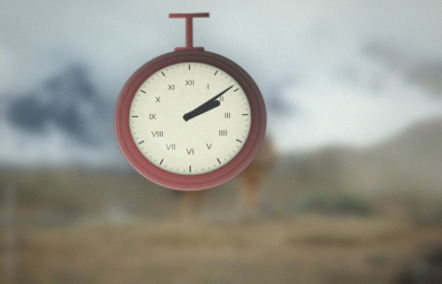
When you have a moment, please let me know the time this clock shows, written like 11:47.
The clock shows 2:09
